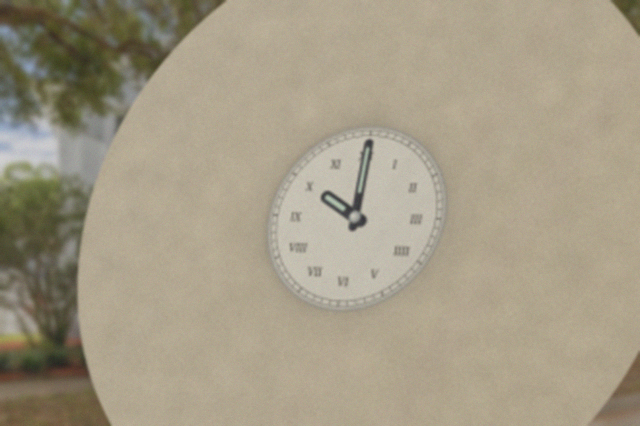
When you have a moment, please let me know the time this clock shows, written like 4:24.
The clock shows 10:00
